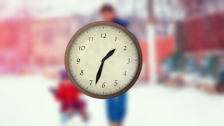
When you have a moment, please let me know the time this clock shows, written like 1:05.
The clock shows 1:33
